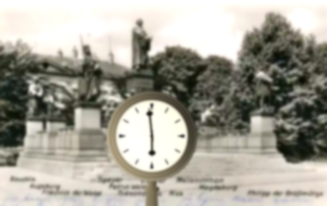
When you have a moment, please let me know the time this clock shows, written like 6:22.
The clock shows 5:59
